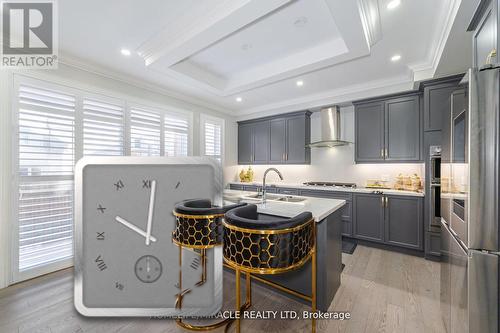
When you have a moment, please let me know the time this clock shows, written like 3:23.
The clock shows 10:01
